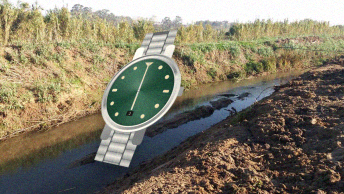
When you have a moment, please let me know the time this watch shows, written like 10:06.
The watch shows 6:00
